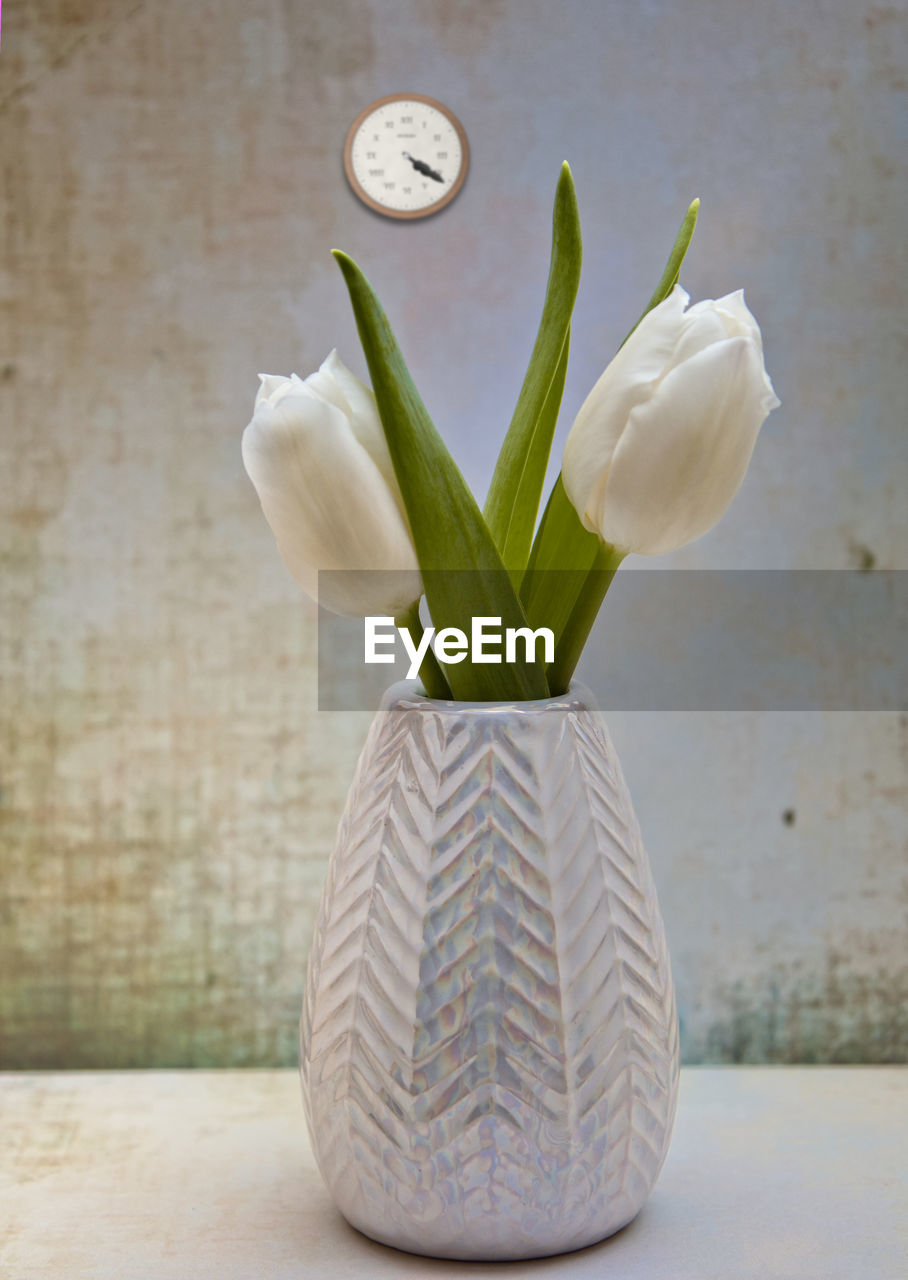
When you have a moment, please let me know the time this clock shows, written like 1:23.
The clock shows 4:21
